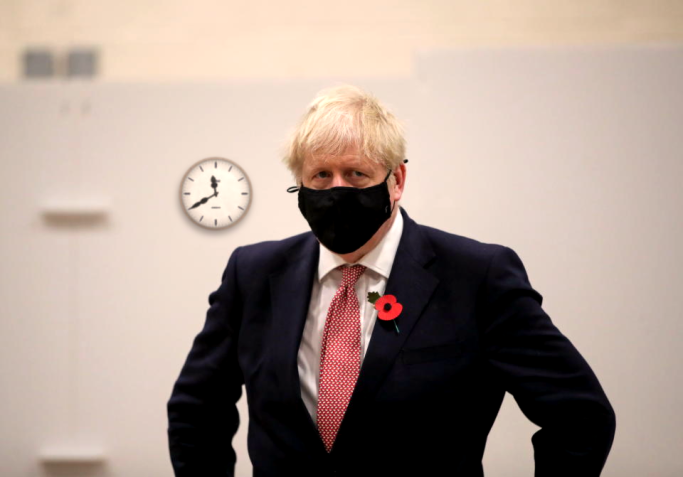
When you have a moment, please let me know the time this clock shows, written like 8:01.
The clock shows 11:40
